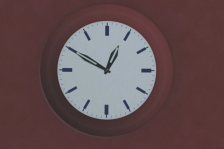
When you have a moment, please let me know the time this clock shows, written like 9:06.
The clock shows 12:50
